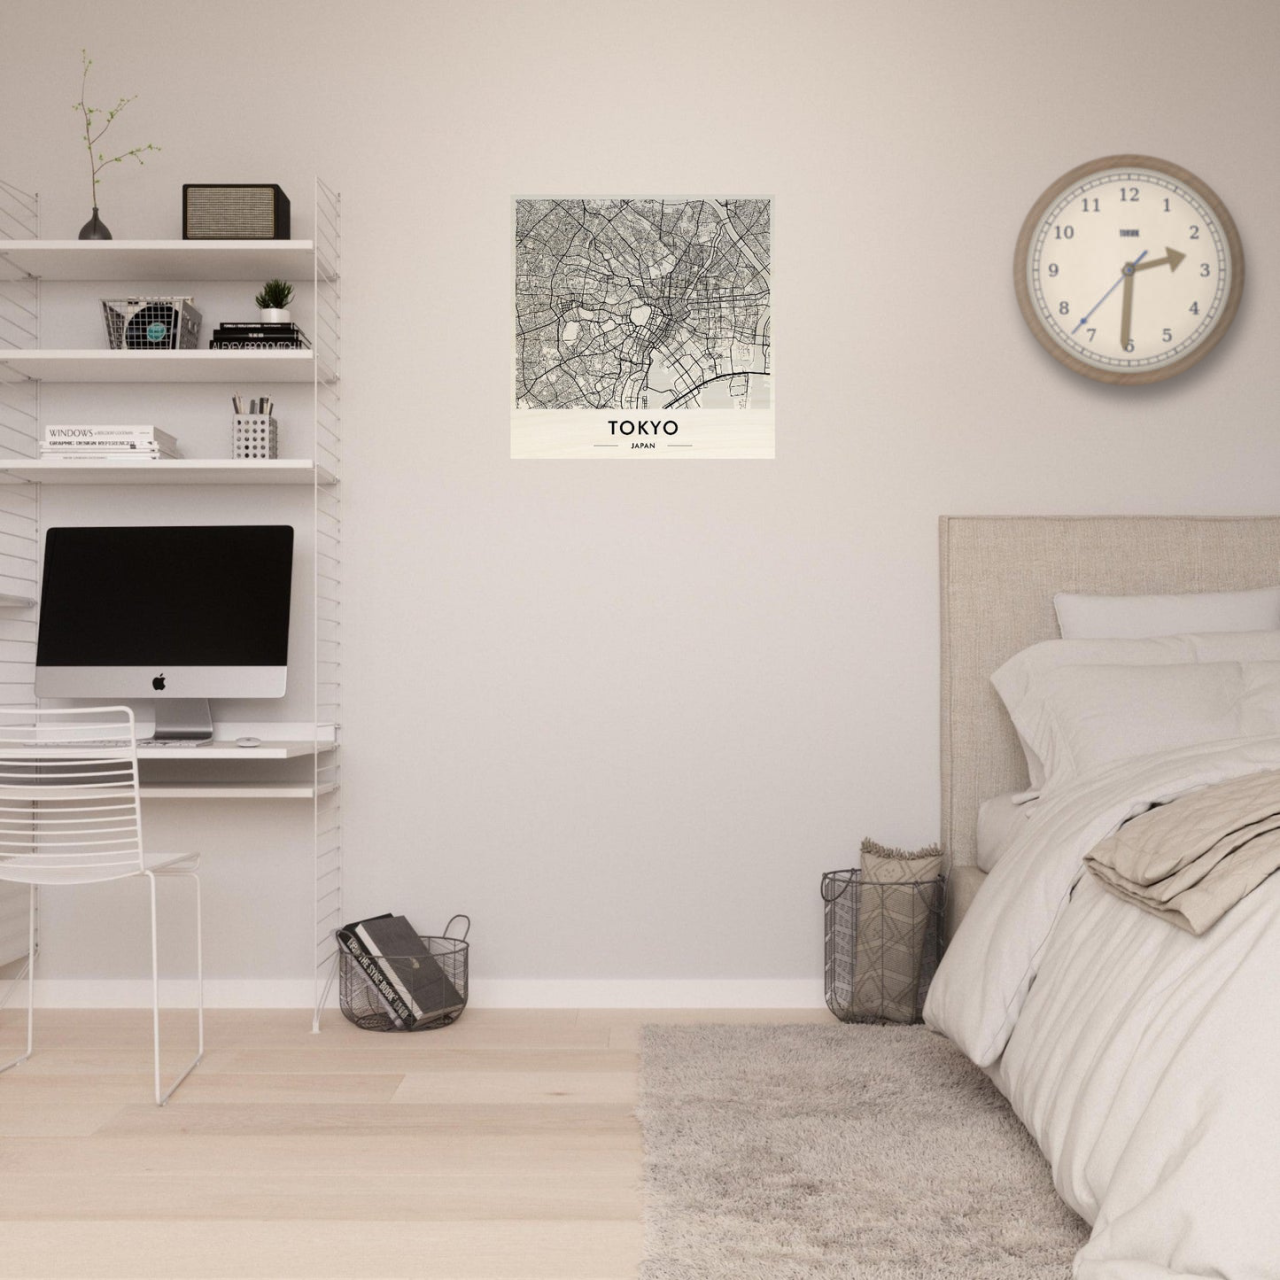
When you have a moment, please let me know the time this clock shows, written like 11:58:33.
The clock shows 2:30:37
